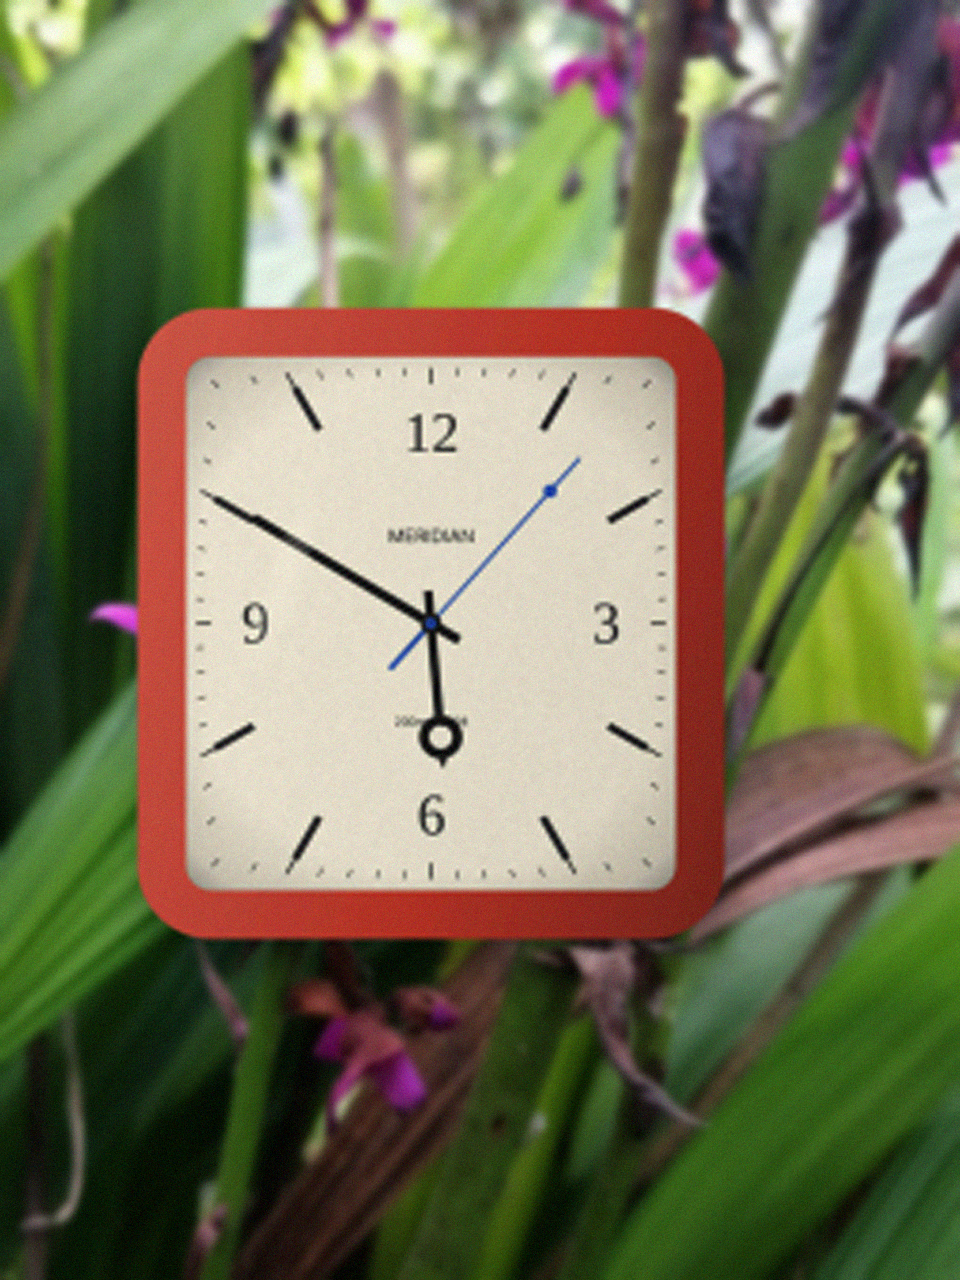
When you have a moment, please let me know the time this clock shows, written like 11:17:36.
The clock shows 5:50:07
